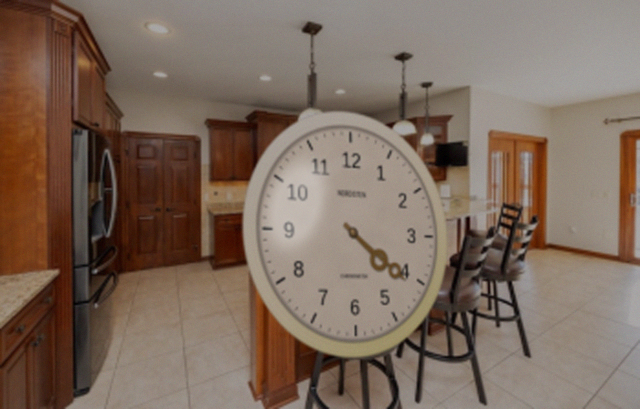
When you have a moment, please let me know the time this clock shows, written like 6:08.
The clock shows 4:21
